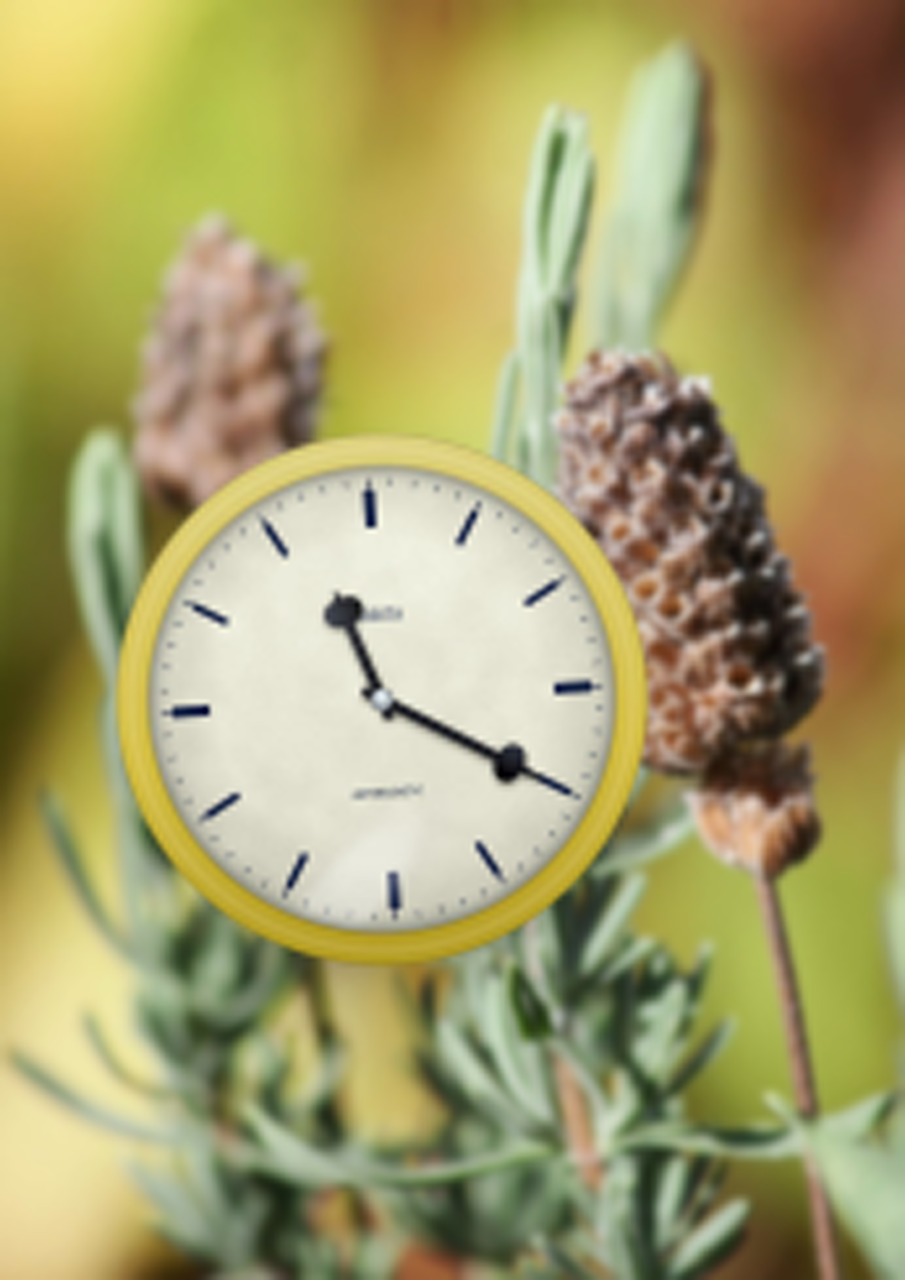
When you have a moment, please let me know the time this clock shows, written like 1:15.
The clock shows 11:20
